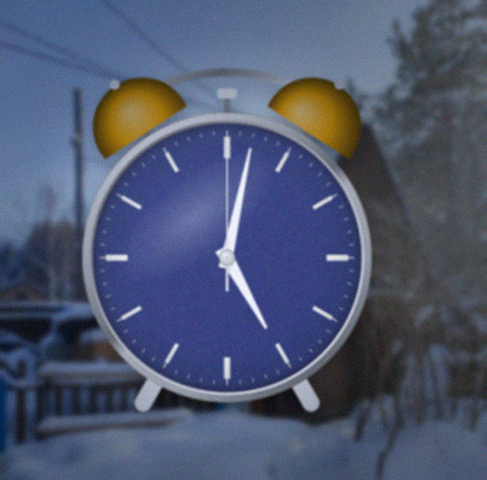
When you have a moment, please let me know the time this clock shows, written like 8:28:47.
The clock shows 5:02:00
